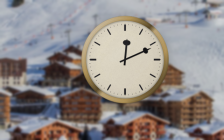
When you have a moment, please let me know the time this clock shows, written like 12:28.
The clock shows 12:11
